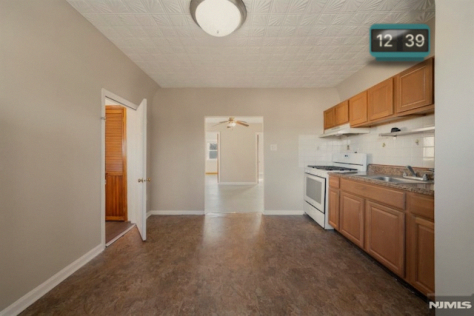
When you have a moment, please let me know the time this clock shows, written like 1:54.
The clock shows 12:39
